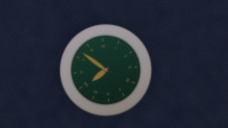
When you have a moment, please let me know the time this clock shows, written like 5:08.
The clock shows 7:52
